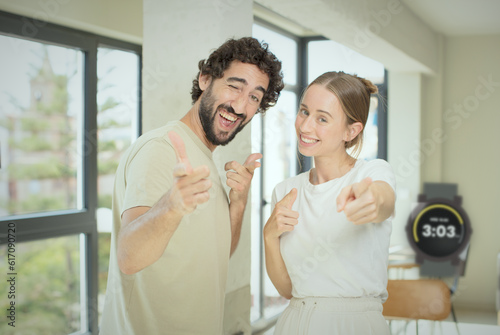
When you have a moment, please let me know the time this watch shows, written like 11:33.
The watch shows 3:03
